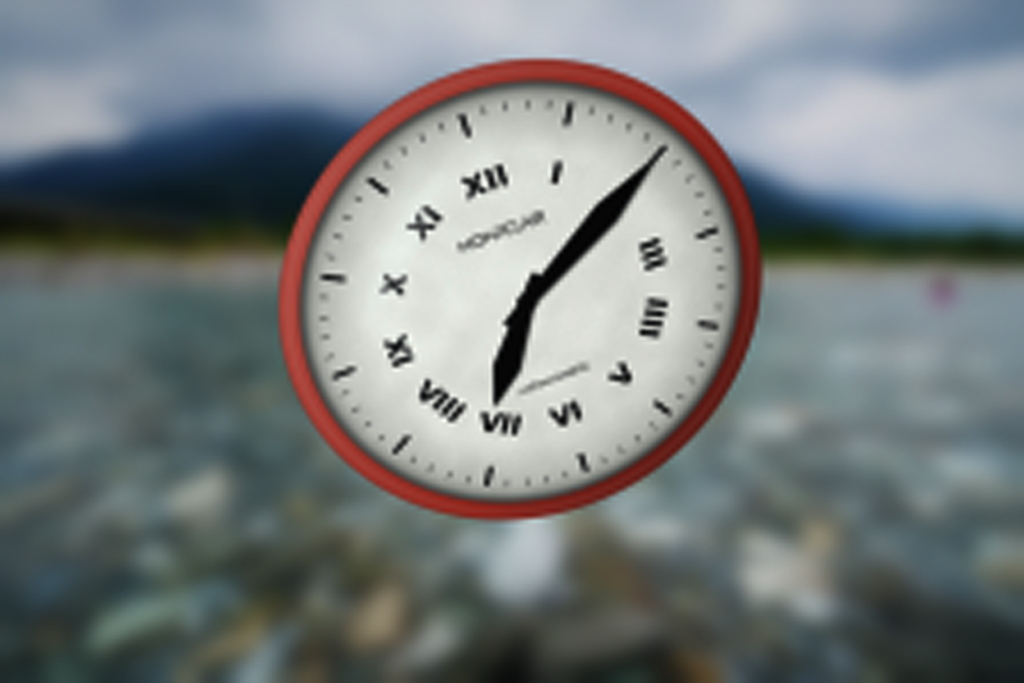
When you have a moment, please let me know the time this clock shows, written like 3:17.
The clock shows 7:10
